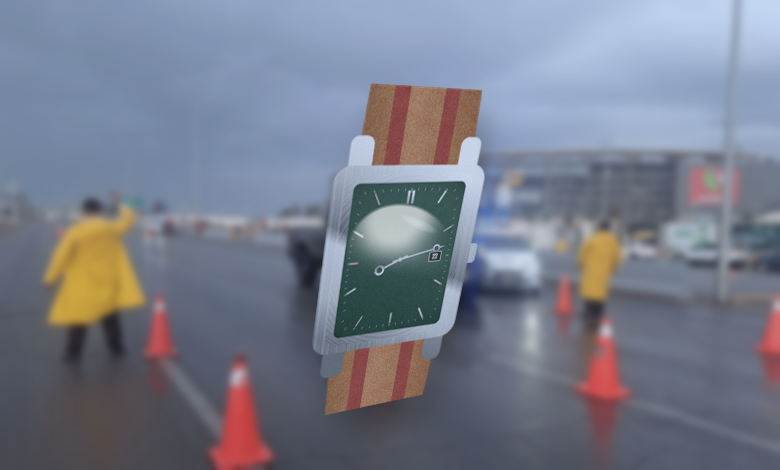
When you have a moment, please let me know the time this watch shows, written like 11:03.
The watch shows 8:13
